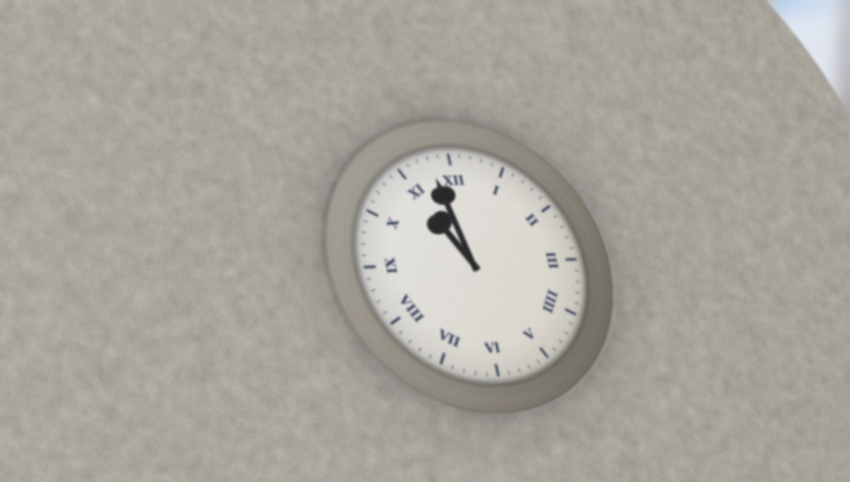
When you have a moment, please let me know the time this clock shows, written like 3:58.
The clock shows 10:58
